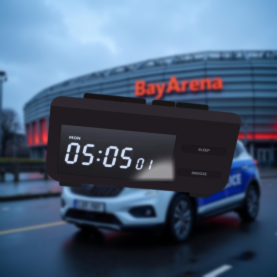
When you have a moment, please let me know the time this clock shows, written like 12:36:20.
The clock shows 5:05:01
